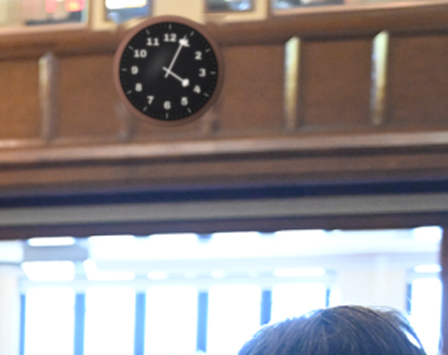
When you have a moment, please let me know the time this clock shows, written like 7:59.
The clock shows 4:04
